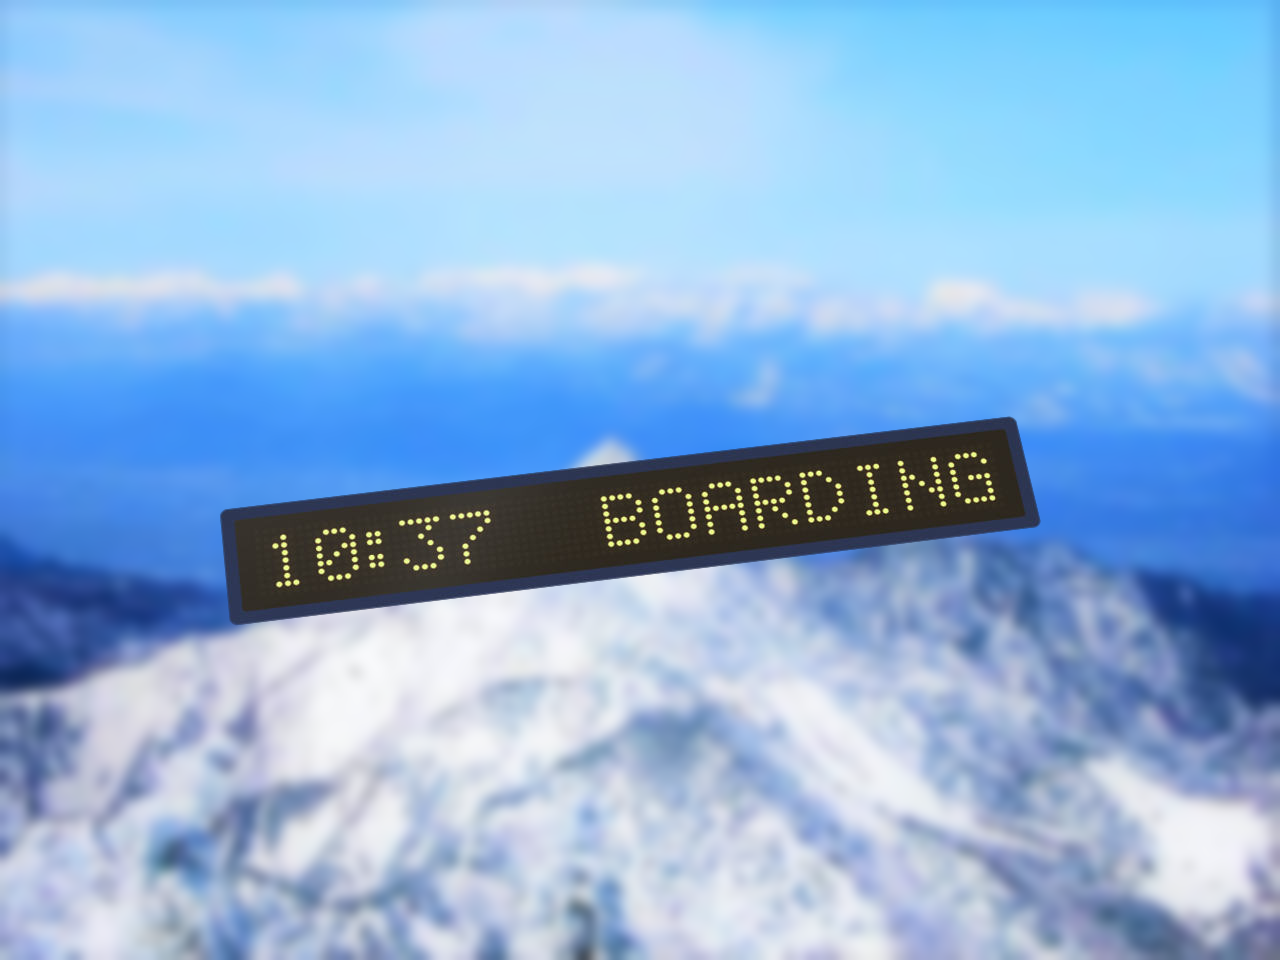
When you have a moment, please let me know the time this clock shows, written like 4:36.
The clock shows 10:37
